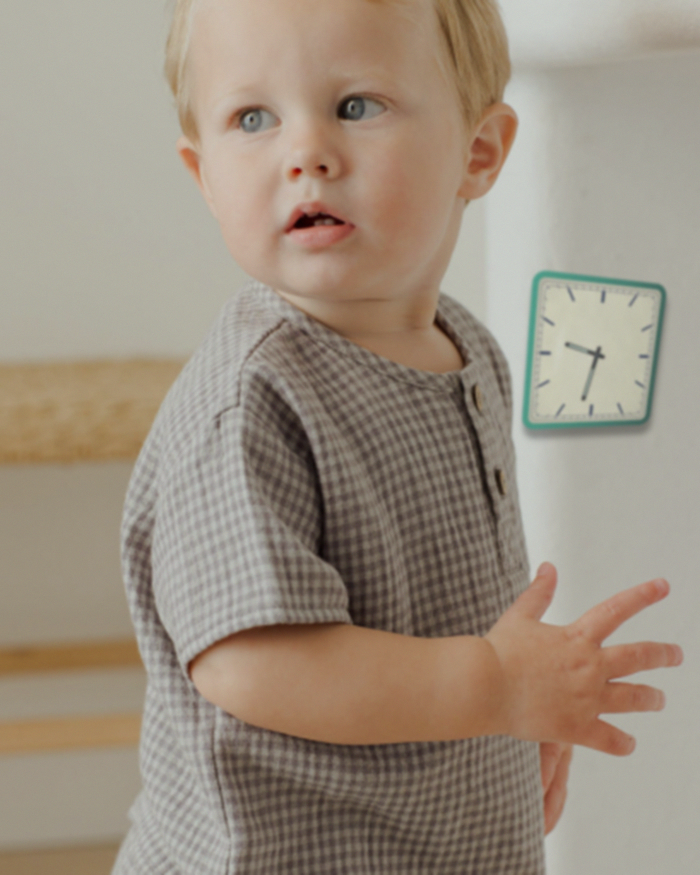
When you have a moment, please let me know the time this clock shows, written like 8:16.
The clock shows 9:32
